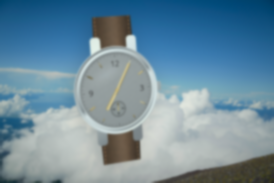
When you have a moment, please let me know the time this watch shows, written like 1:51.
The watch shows 7:05
